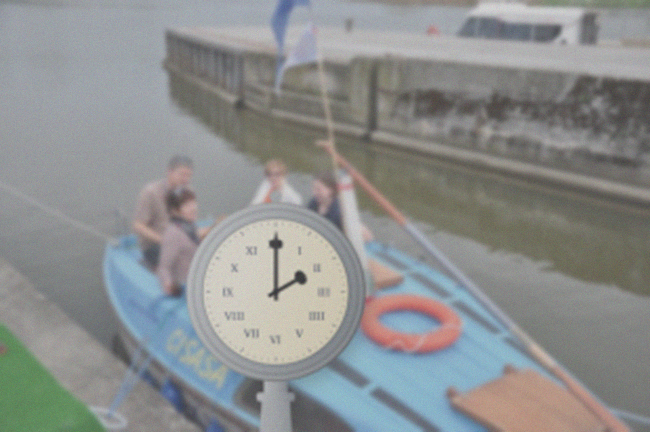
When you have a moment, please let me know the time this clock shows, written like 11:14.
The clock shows 2:00
